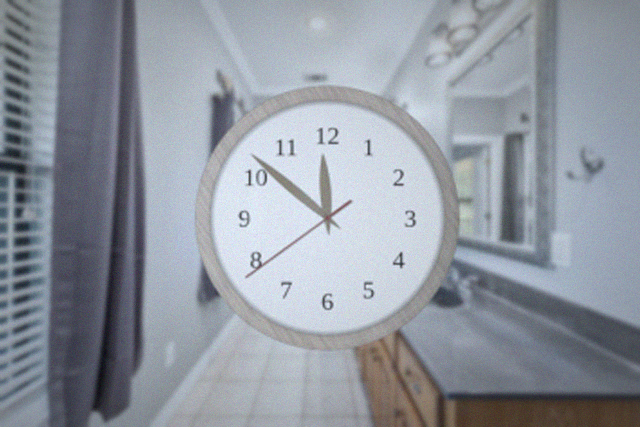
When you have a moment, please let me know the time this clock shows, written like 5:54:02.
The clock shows 11:51:39
